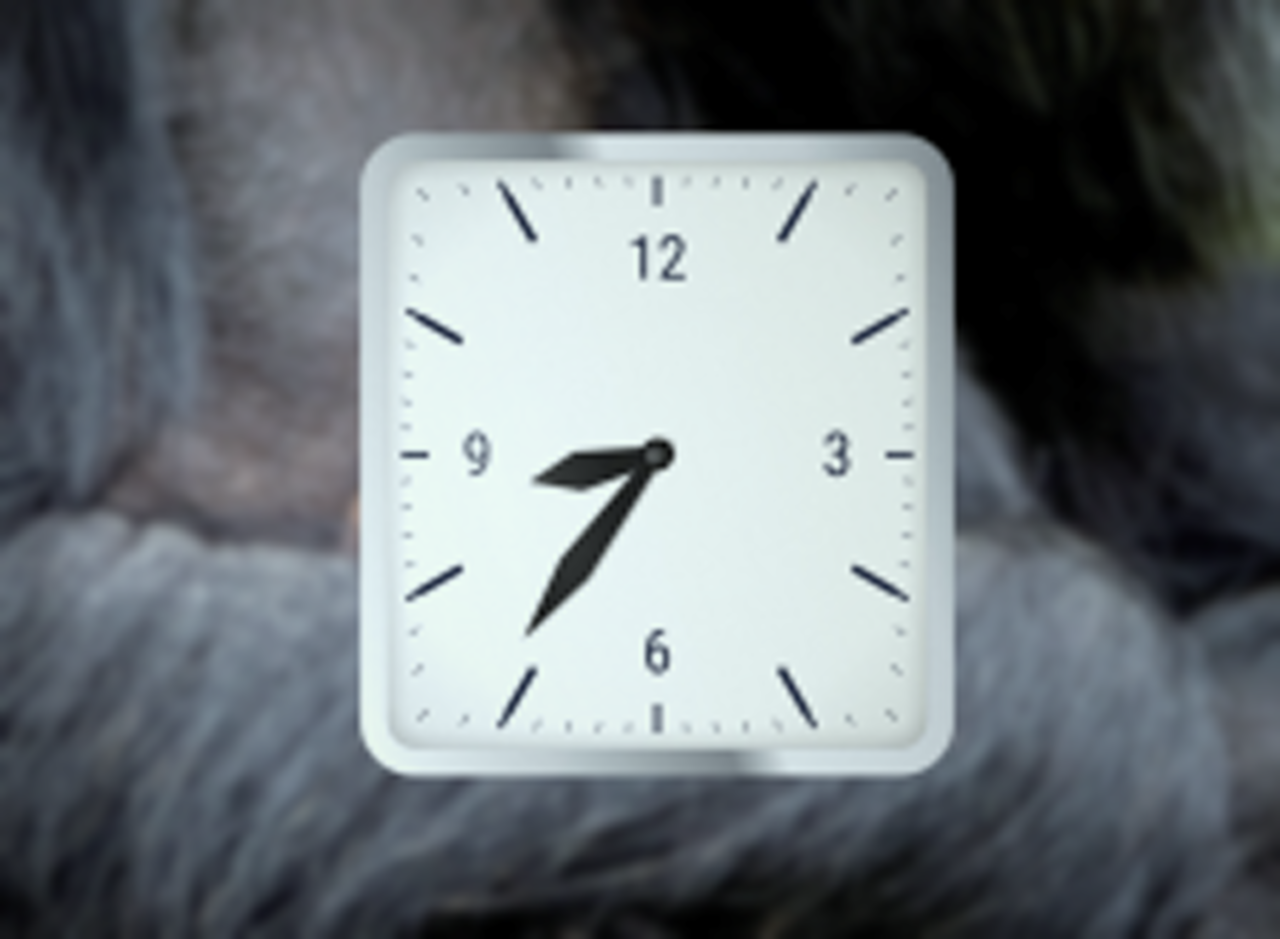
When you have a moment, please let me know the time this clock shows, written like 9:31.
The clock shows 8:36
